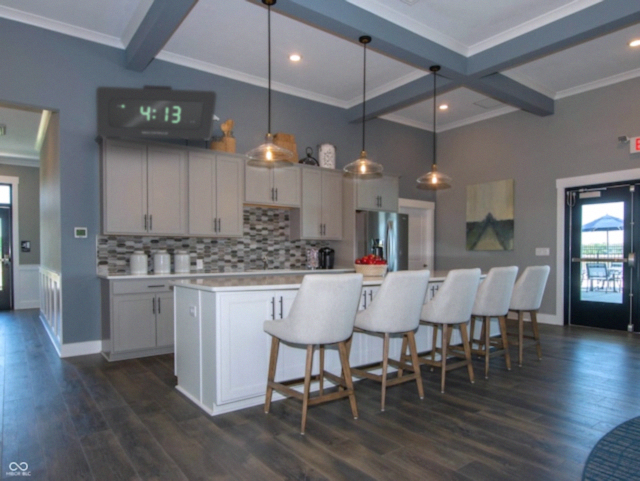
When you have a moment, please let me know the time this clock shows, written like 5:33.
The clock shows 4:13
